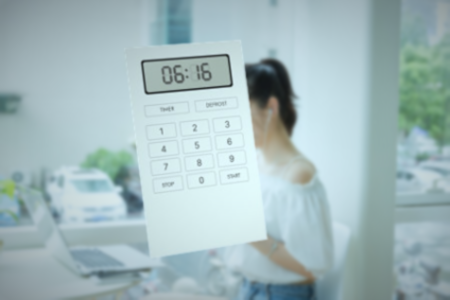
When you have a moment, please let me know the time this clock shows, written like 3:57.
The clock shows 6:16
